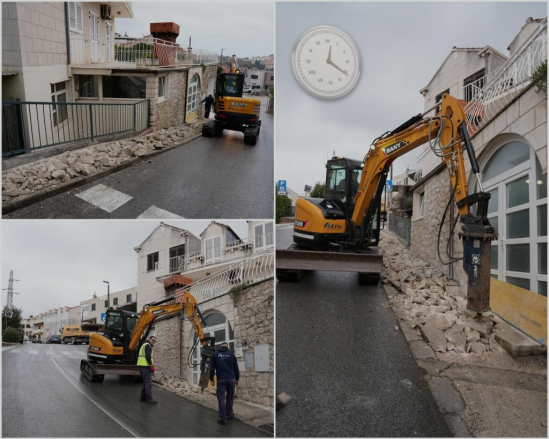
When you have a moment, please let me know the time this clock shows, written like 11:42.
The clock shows 12:21
